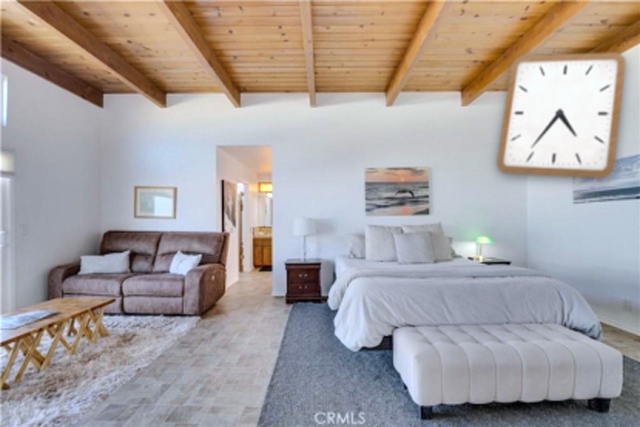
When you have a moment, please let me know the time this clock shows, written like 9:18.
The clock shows 4:36
